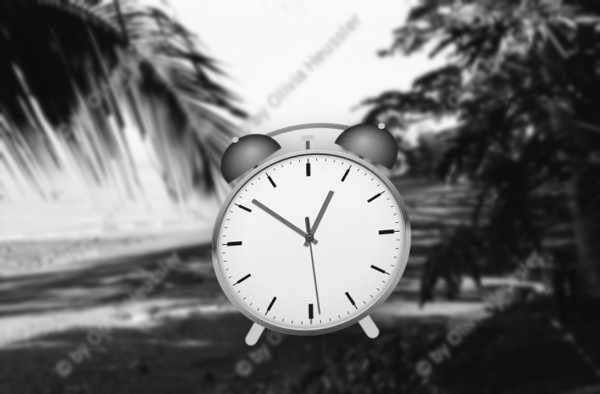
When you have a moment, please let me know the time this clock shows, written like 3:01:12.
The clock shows 12:51:29
